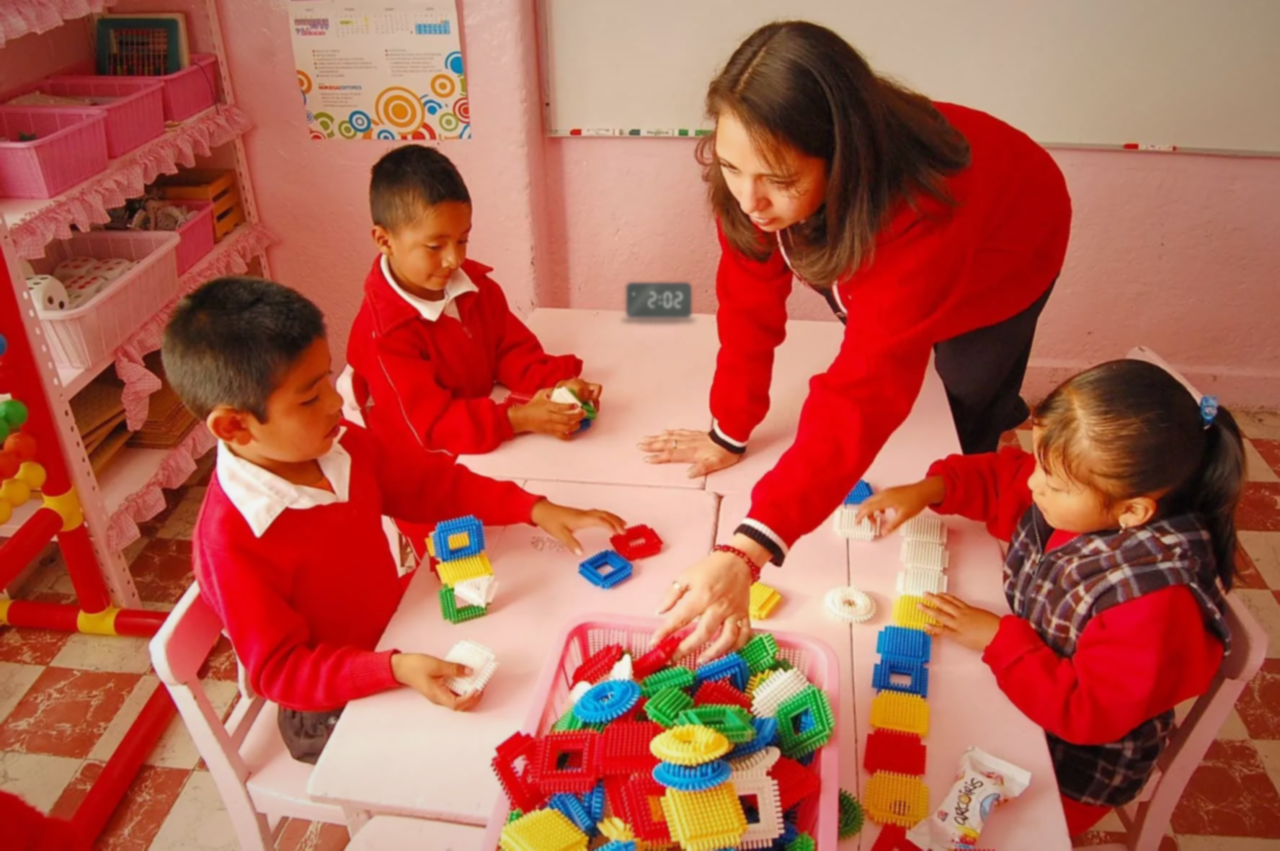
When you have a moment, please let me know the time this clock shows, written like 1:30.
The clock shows 2:02
